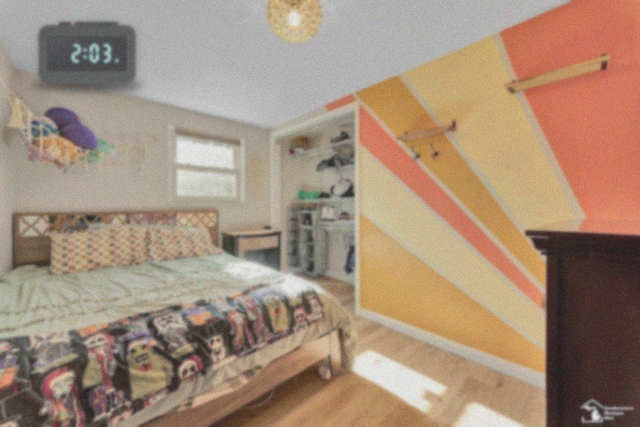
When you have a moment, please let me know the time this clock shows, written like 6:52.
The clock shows 2:03
